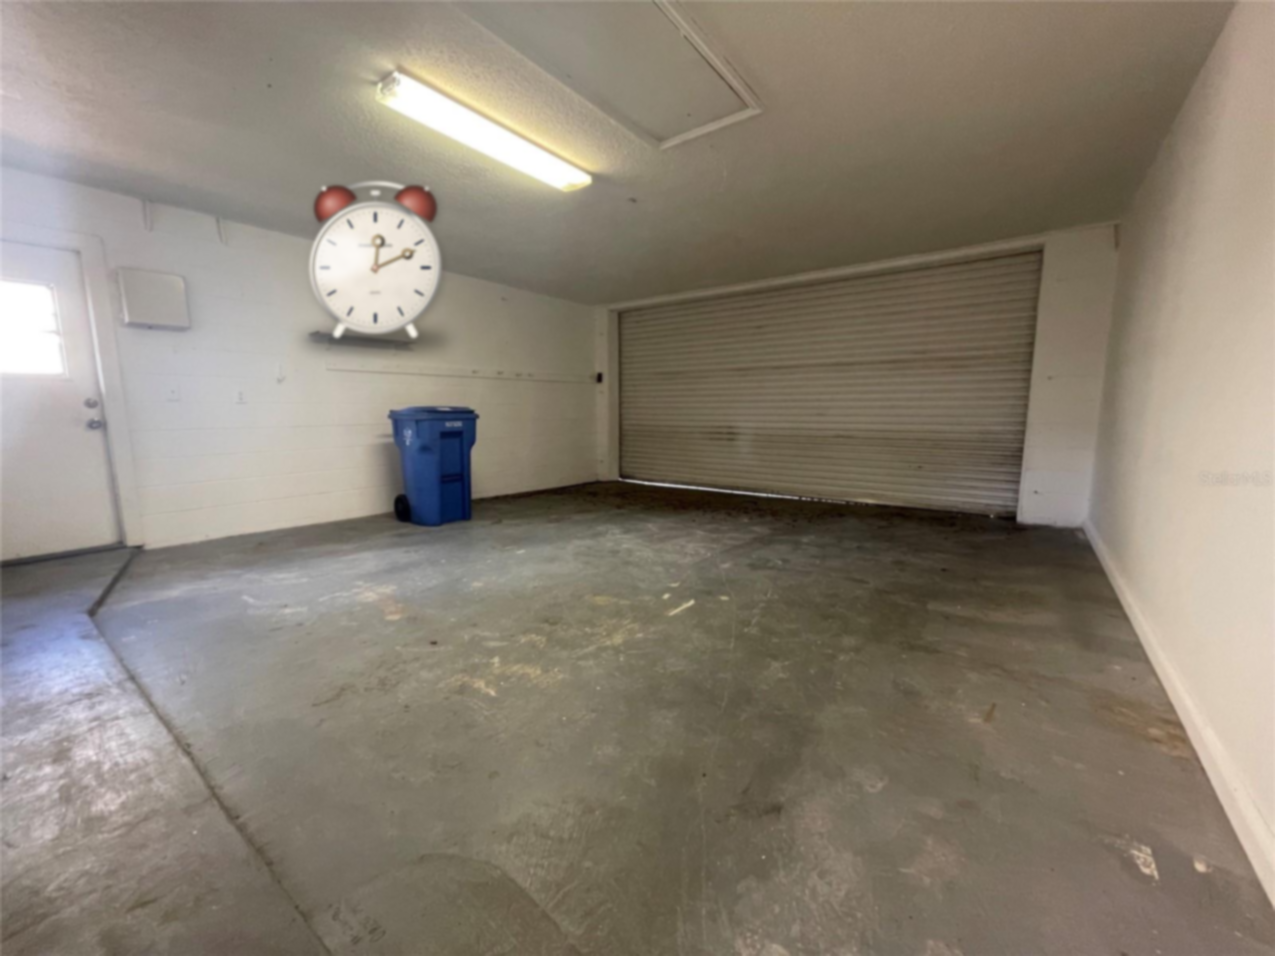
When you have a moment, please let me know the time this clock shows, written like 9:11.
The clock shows 12:11
